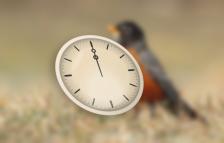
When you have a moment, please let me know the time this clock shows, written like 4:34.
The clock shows 12:00
